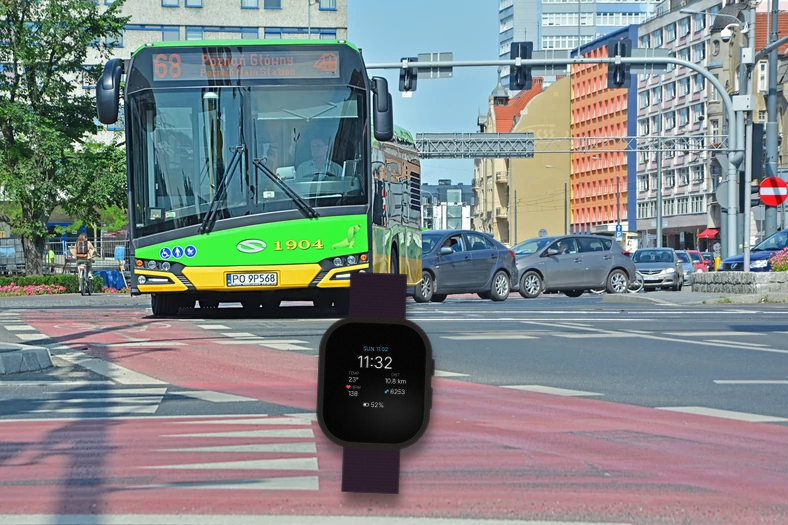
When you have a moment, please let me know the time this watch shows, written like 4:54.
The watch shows 11:32
